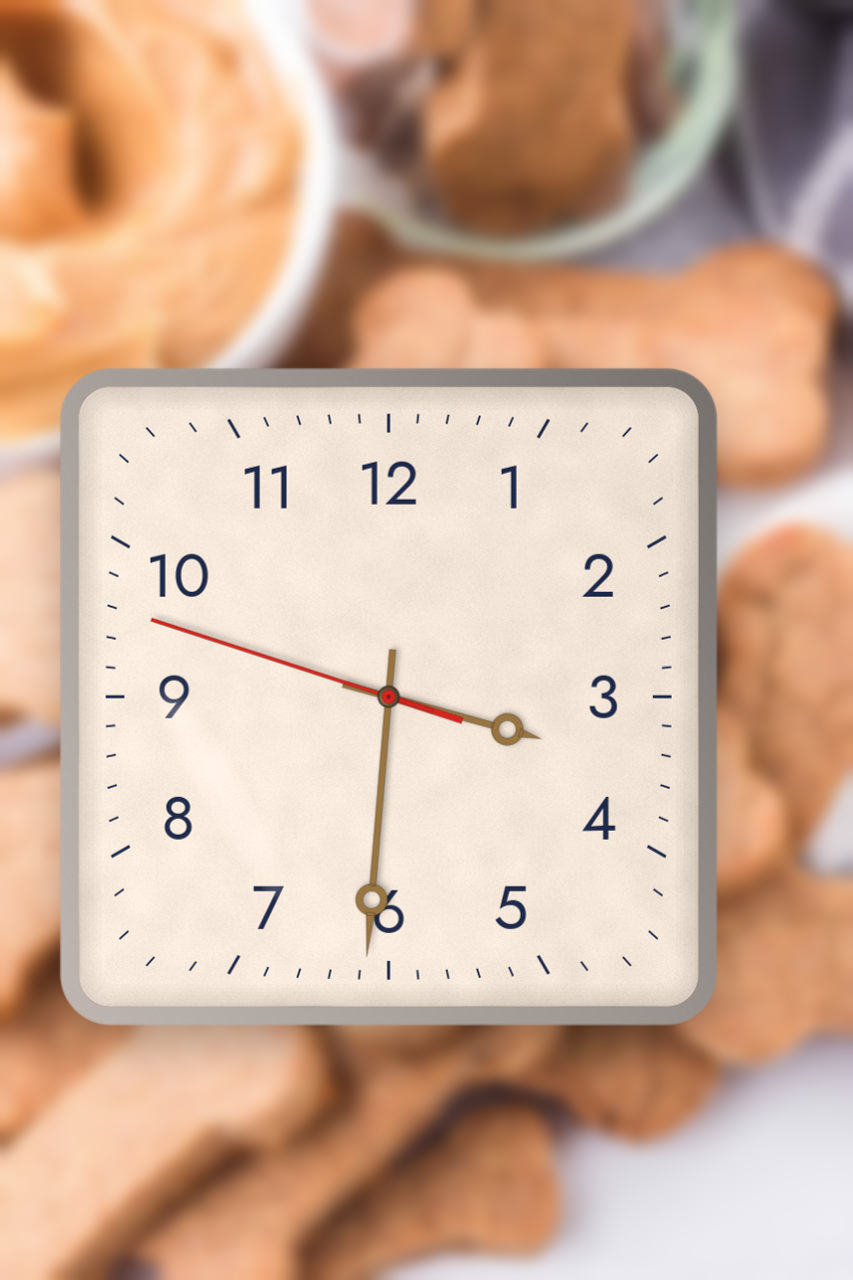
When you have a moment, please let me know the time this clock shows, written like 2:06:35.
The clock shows 3:30:48
